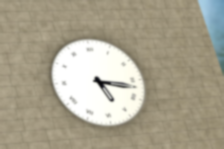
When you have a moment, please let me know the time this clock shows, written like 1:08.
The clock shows 5:17
